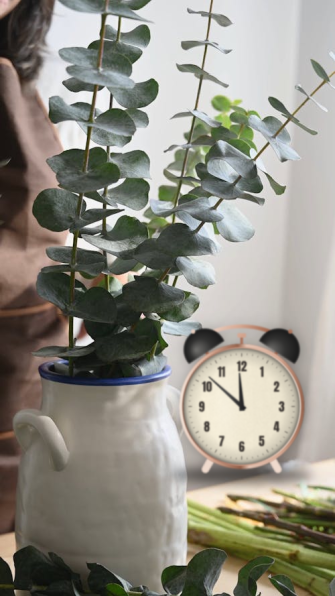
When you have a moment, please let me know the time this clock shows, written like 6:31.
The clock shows 11:52
